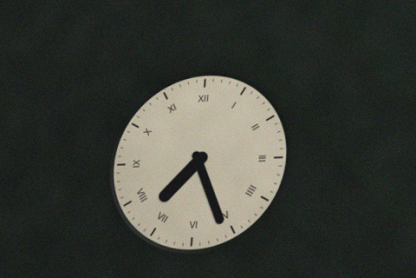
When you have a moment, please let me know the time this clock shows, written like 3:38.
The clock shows 7:26
